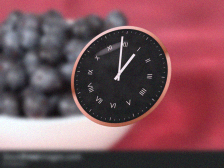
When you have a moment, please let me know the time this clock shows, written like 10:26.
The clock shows 12:59
